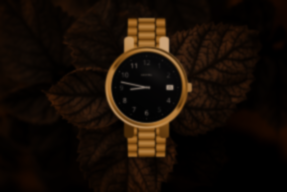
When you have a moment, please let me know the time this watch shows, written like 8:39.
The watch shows 8:47
